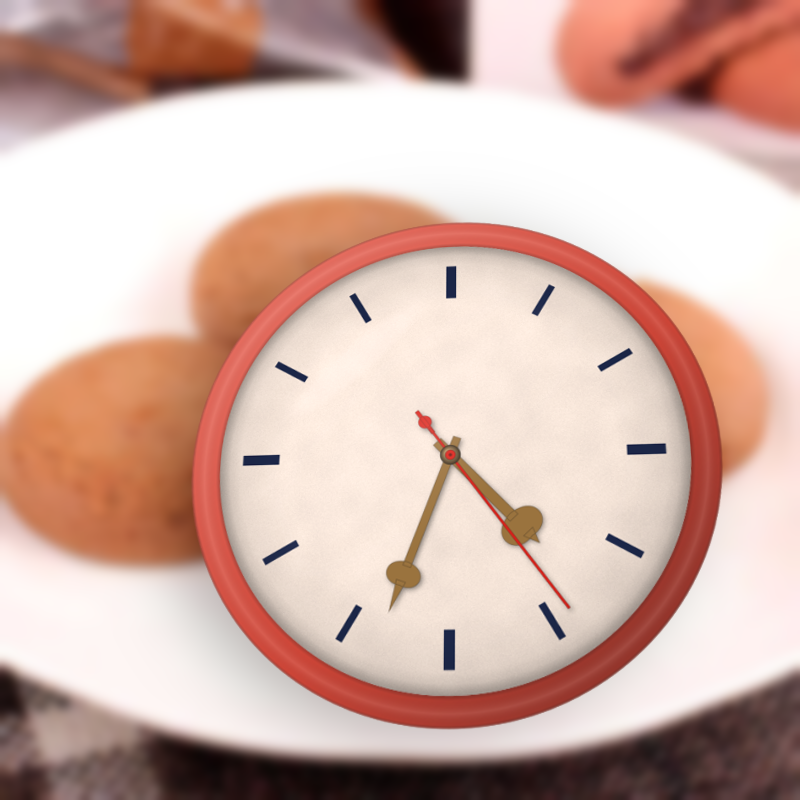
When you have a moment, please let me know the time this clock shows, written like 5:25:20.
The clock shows 4:33:24
